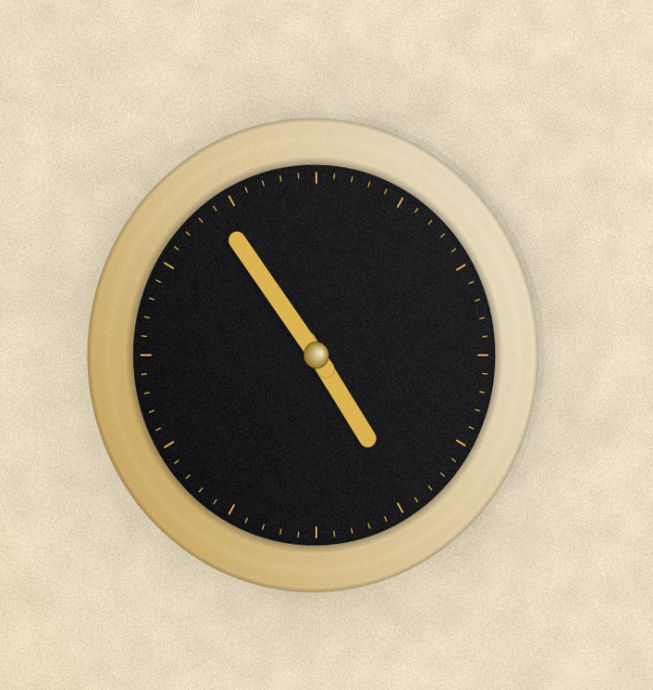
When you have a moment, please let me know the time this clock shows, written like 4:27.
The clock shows 4:54
